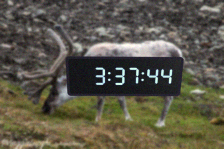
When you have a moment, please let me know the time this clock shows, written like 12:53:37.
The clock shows 3:37:44
